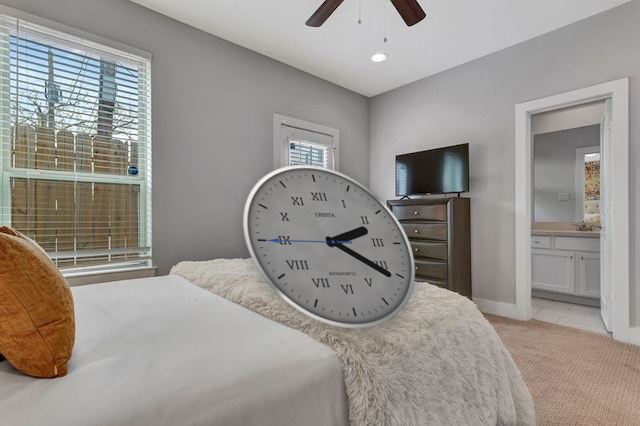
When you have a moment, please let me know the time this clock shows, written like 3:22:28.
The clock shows 2:20:45
